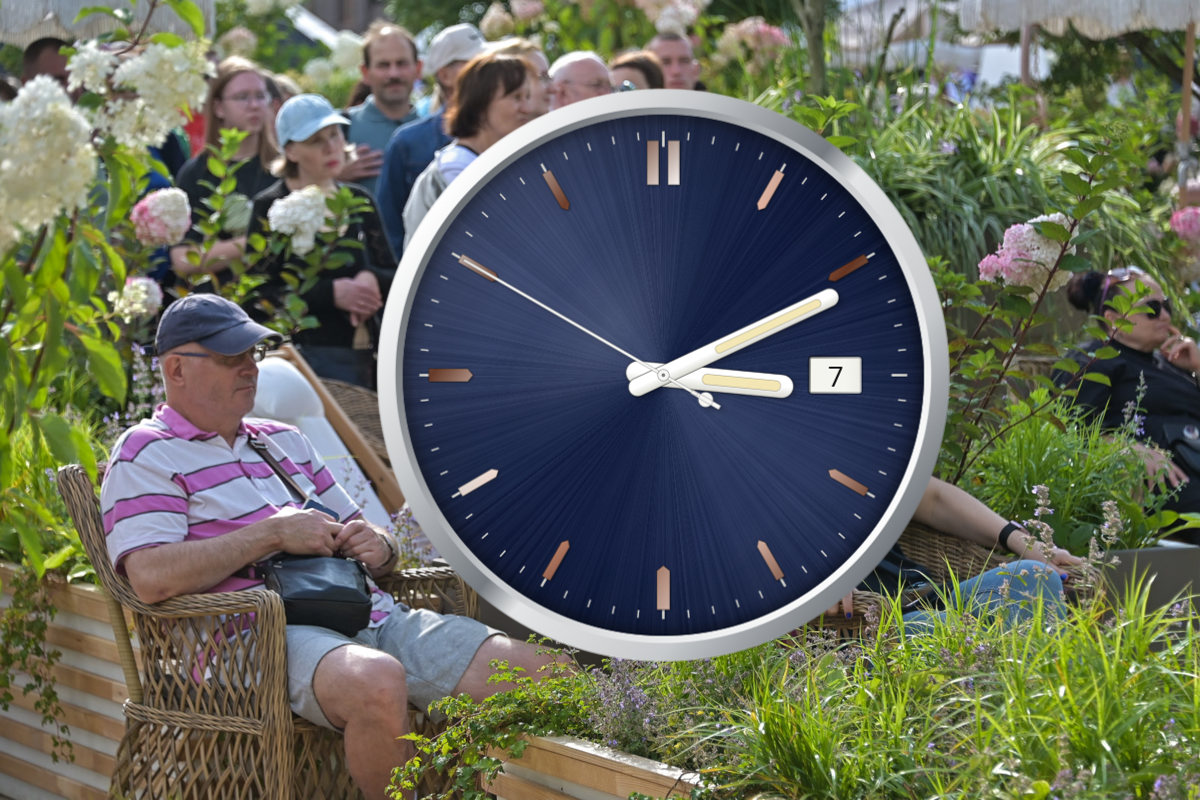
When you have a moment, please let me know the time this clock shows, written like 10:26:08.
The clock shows 3:10:50
